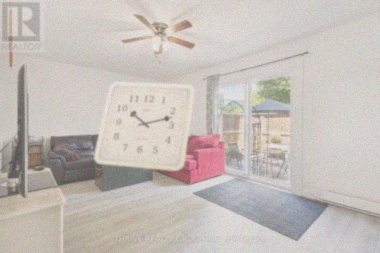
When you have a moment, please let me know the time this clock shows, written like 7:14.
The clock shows 10:12
